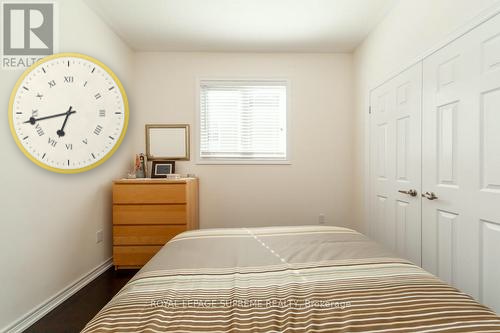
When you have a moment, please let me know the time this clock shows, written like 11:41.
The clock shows 6:43
